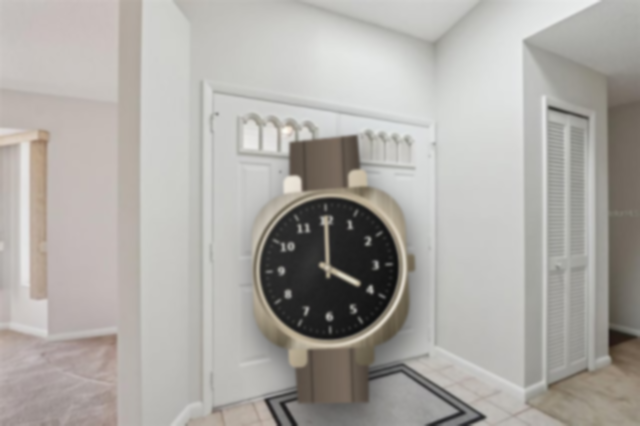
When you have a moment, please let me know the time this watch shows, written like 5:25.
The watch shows 4:00
